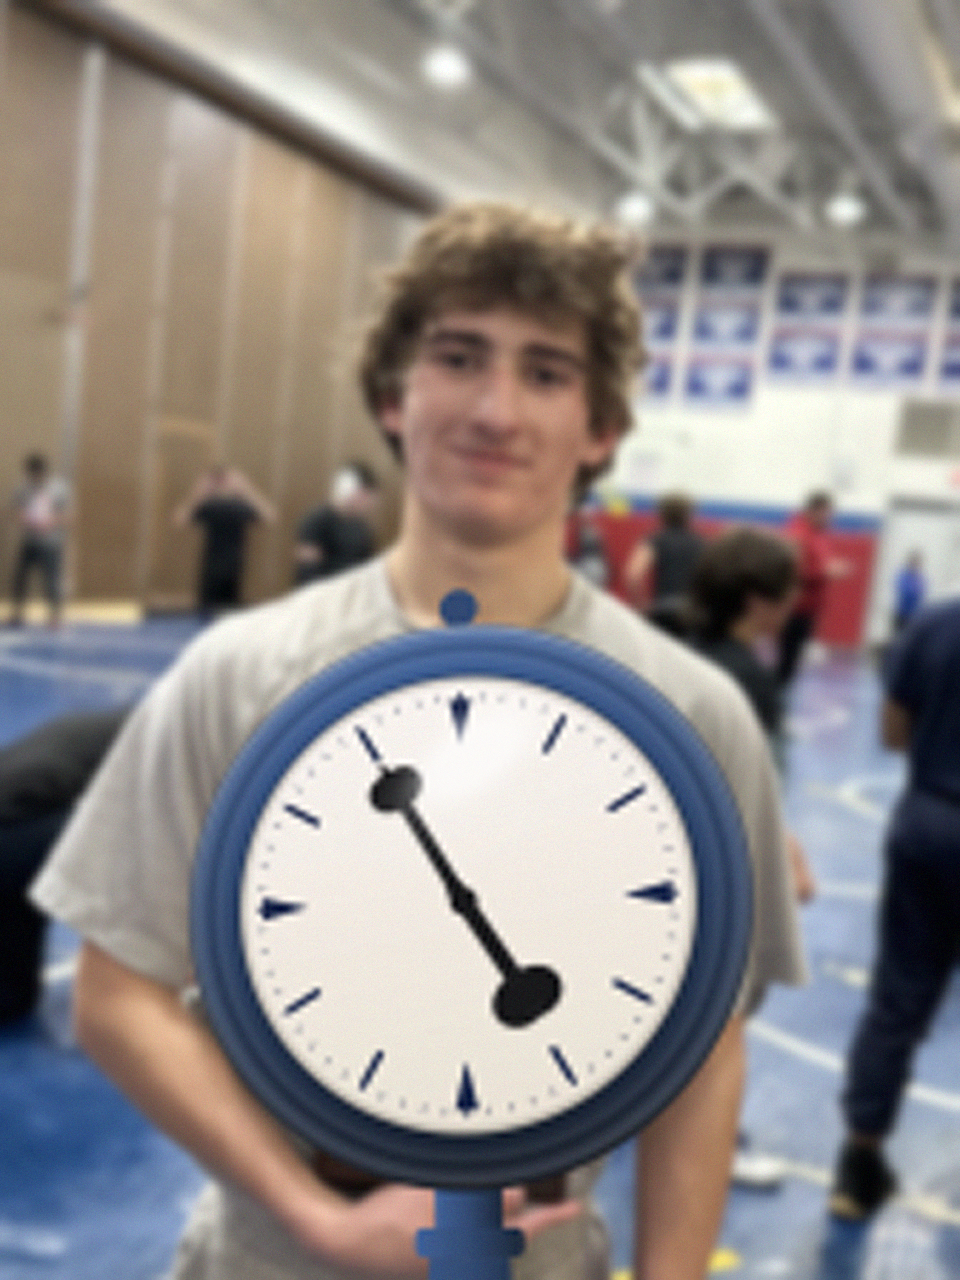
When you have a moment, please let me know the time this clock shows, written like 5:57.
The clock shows 4:55
